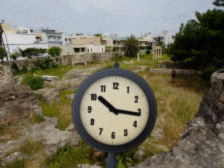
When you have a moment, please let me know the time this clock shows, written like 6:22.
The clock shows 10:16
